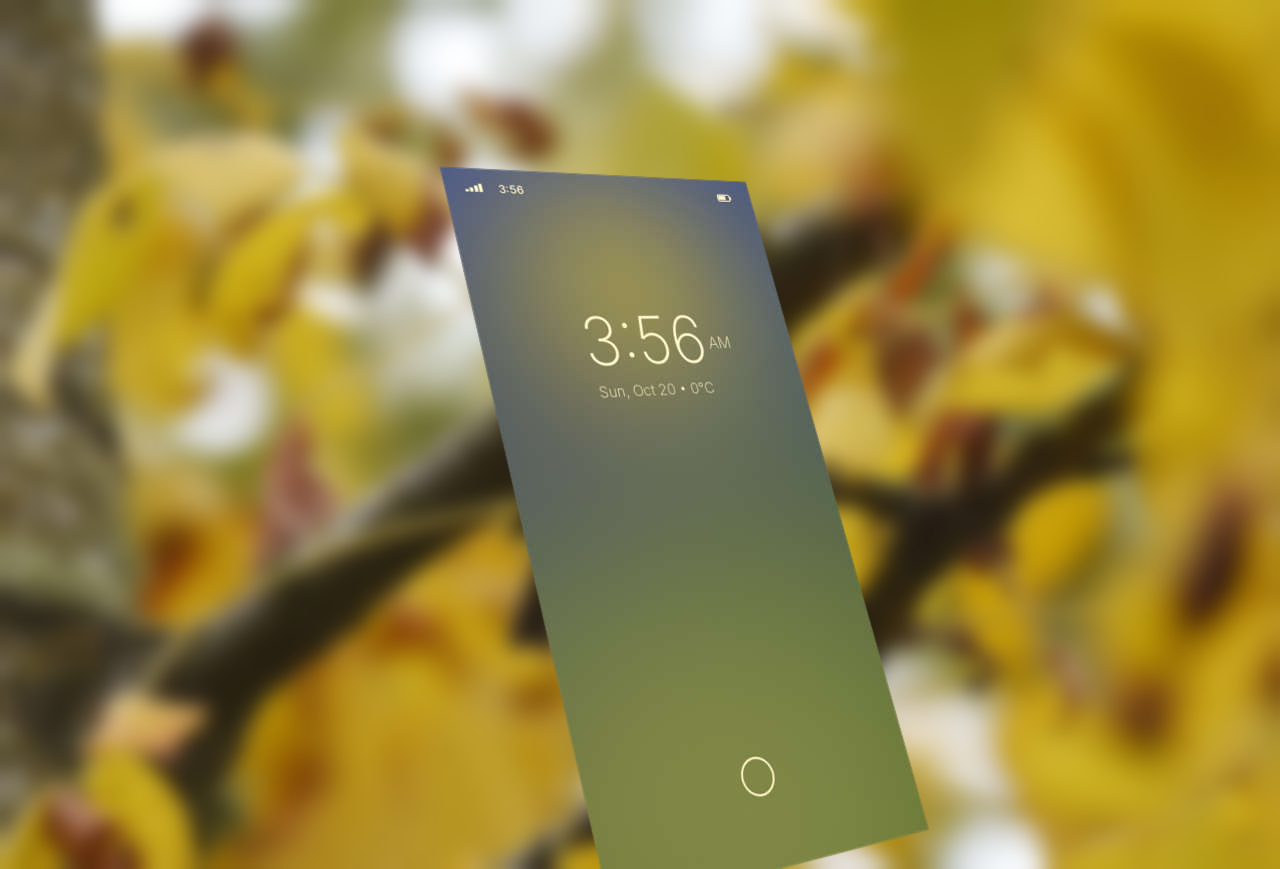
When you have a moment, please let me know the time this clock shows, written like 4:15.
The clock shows 3:56
